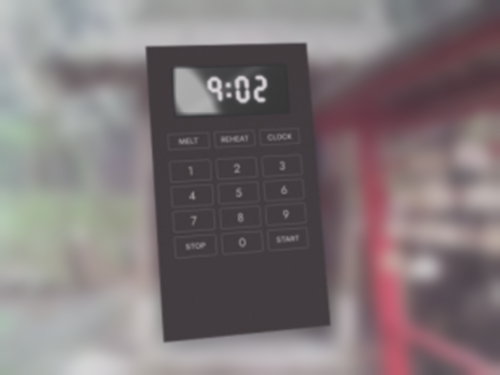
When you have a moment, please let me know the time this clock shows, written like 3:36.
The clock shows 9:02
